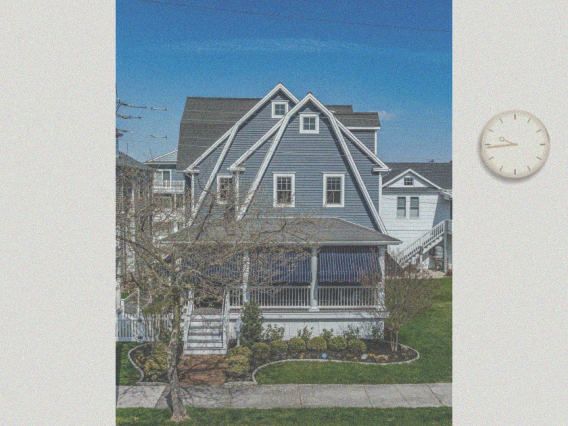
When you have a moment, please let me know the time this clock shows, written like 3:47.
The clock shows 9:44
